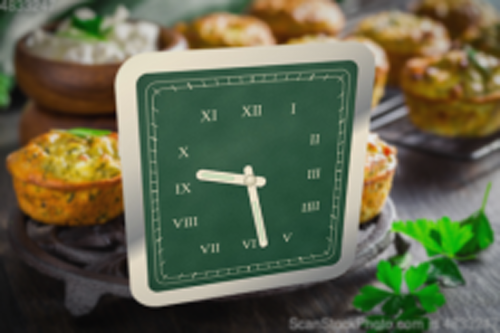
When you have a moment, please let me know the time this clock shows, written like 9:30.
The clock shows 9:28
